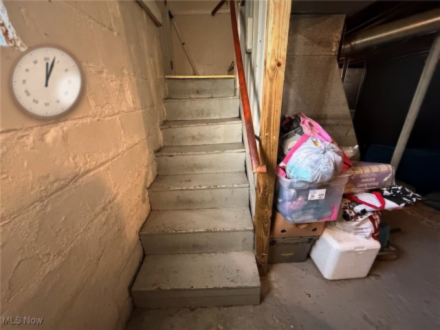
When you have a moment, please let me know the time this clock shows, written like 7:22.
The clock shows 12:03
